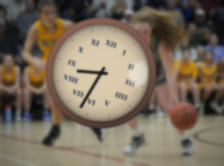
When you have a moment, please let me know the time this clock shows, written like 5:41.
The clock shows 8:32
